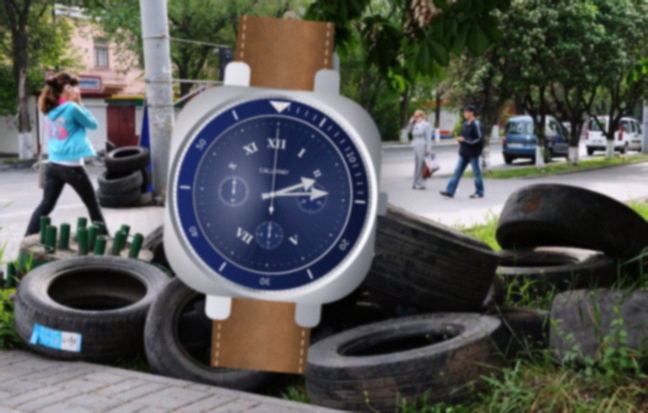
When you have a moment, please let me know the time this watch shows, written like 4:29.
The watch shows 2:14
